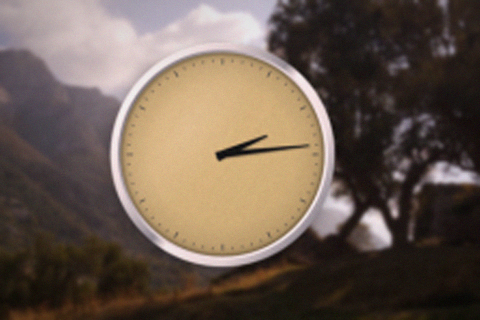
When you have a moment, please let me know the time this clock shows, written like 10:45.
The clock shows 2:14
